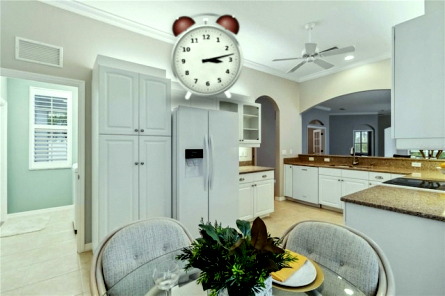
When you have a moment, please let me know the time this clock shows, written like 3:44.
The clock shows 3:13
